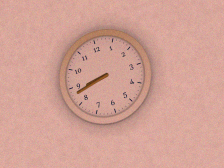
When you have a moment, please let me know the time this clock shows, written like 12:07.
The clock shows 8:43
